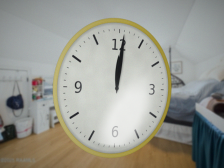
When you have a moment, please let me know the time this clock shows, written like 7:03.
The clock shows 12:01
